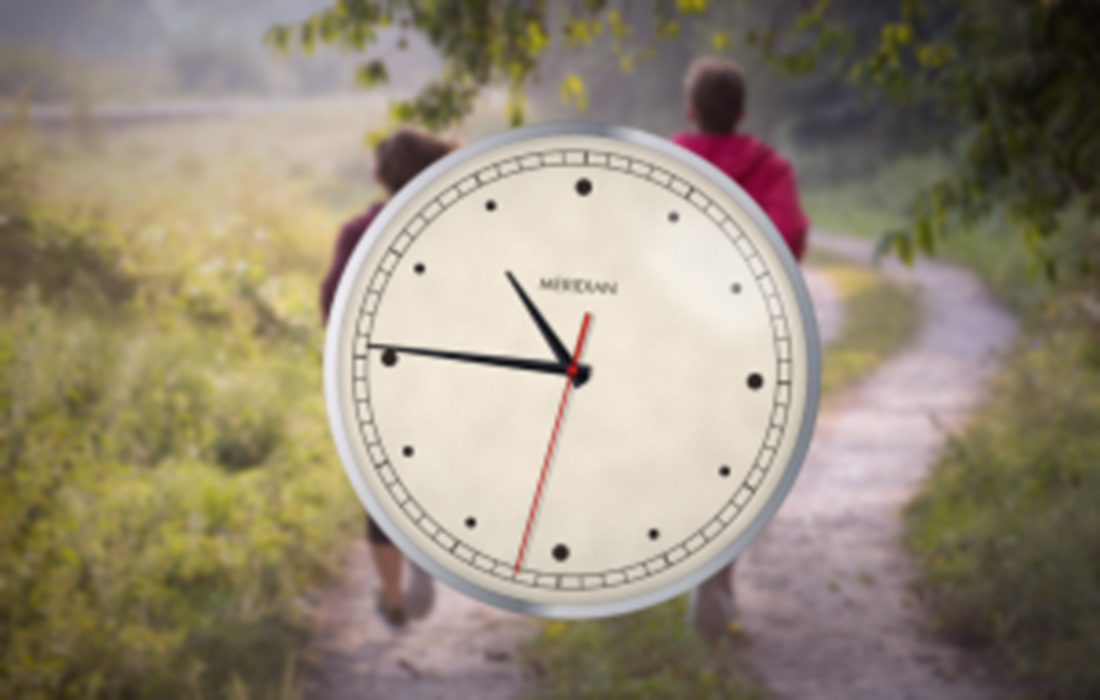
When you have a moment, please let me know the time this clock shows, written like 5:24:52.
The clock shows 10:45:32
